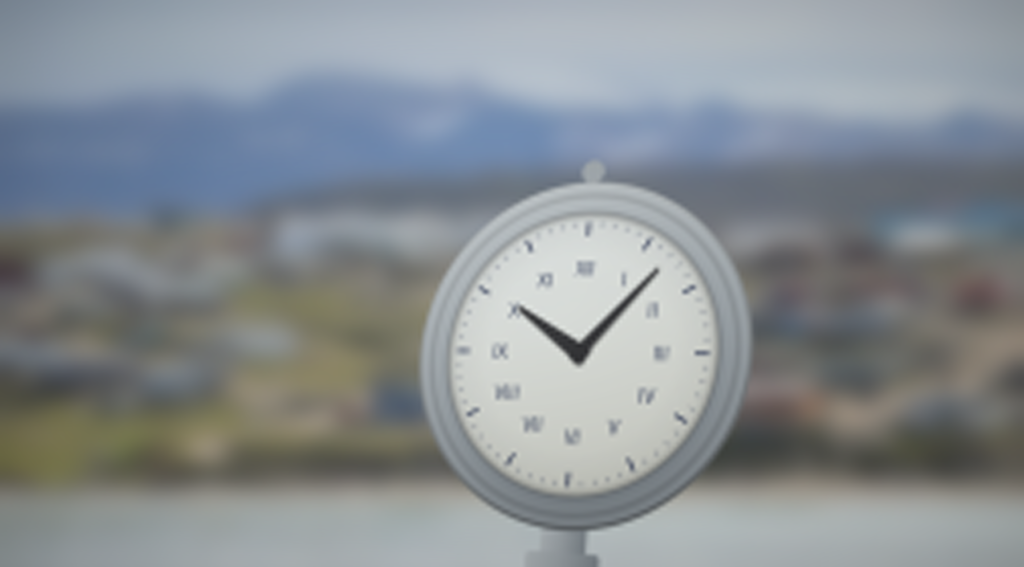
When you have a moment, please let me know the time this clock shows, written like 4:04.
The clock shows 10:07
